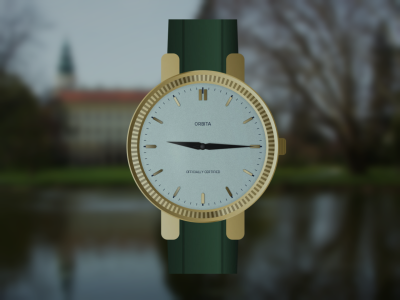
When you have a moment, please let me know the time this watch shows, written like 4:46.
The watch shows 9:15
